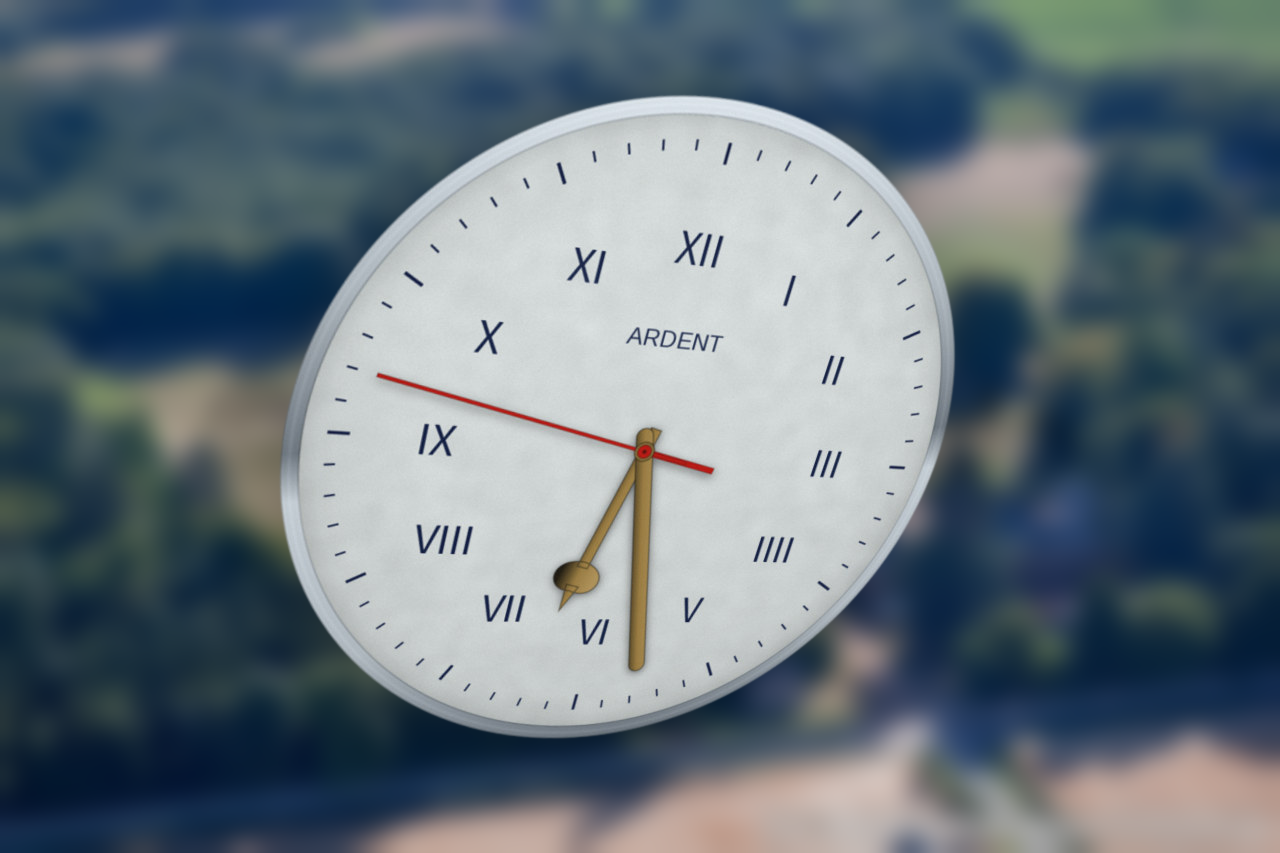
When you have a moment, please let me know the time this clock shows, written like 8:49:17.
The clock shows 6:27:47
